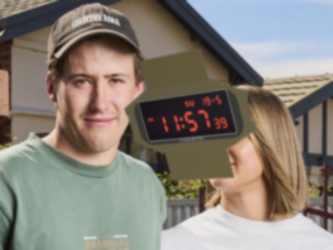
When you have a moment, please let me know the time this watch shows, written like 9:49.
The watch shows 11:57
